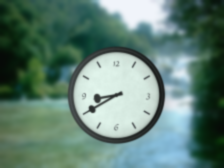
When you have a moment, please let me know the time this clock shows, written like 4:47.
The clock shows 8:40
